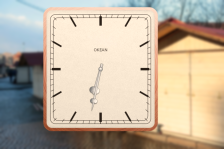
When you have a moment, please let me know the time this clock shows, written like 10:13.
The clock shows 6:32
